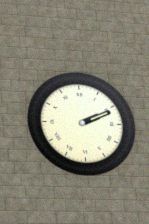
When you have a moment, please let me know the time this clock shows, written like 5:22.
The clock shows 2:11
